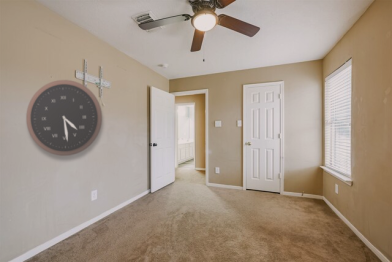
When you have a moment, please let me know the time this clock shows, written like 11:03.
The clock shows 4:29
